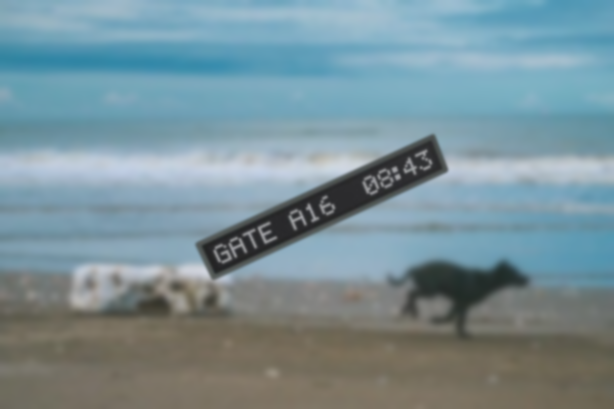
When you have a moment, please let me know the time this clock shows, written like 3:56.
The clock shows 8:43
